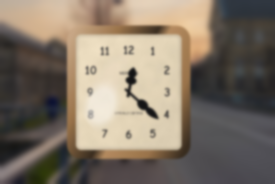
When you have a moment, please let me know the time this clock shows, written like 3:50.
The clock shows 12:22
